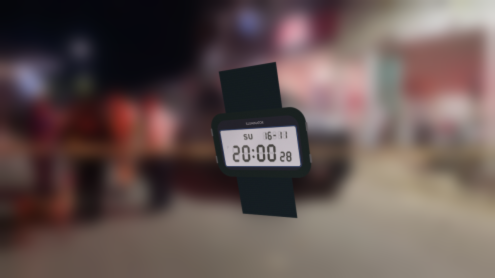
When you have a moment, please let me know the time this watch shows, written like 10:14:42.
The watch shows 20:00:28
